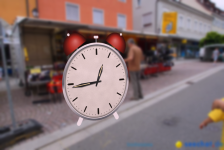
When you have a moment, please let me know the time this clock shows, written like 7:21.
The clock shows 12:44
